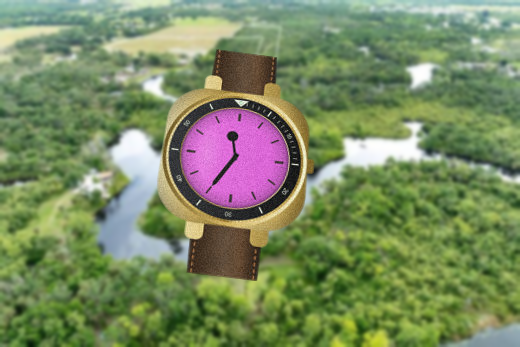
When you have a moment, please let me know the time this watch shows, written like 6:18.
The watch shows 11:35
